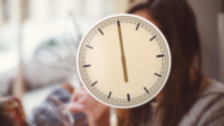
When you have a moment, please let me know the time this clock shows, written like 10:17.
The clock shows 6:00
